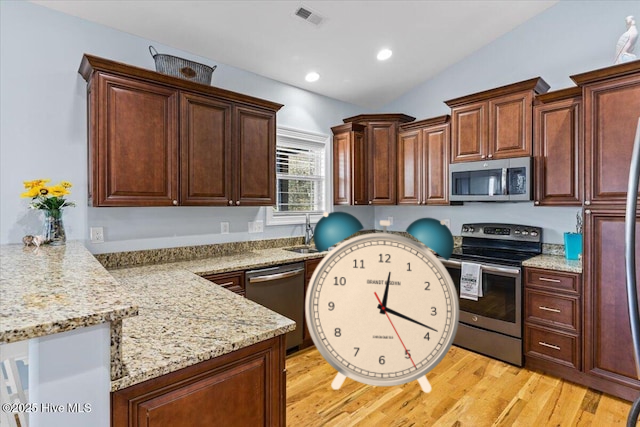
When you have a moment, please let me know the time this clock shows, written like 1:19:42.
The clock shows 12:18:25
